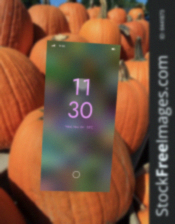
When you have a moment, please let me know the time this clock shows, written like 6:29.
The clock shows 11:30
